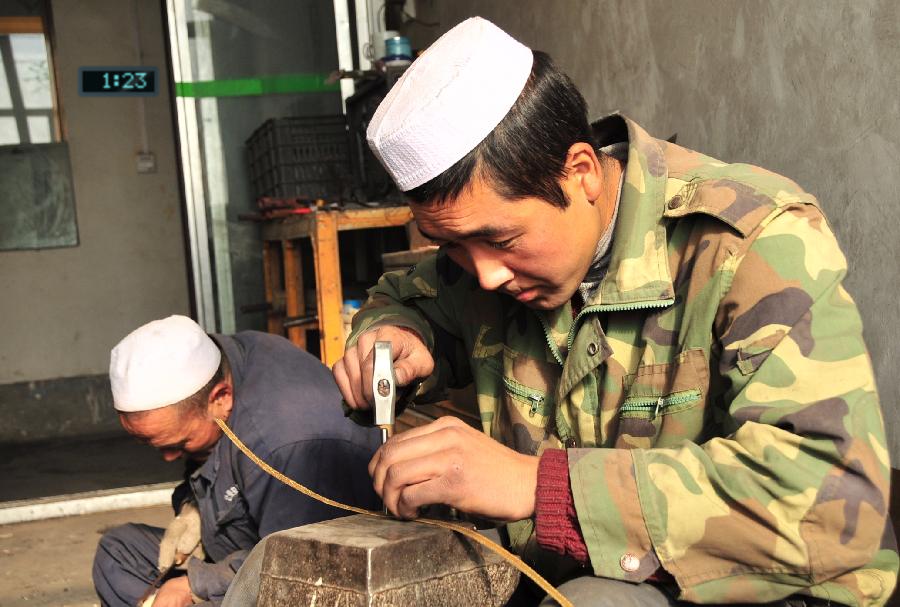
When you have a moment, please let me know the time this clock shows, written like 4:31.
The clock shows 1:23
